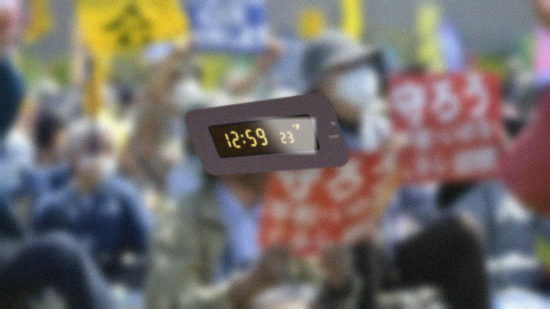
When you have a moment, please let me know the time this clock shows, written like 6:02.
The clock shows 12:59
